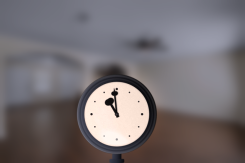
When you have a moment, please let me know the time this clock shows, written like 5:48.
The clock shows 10:59
